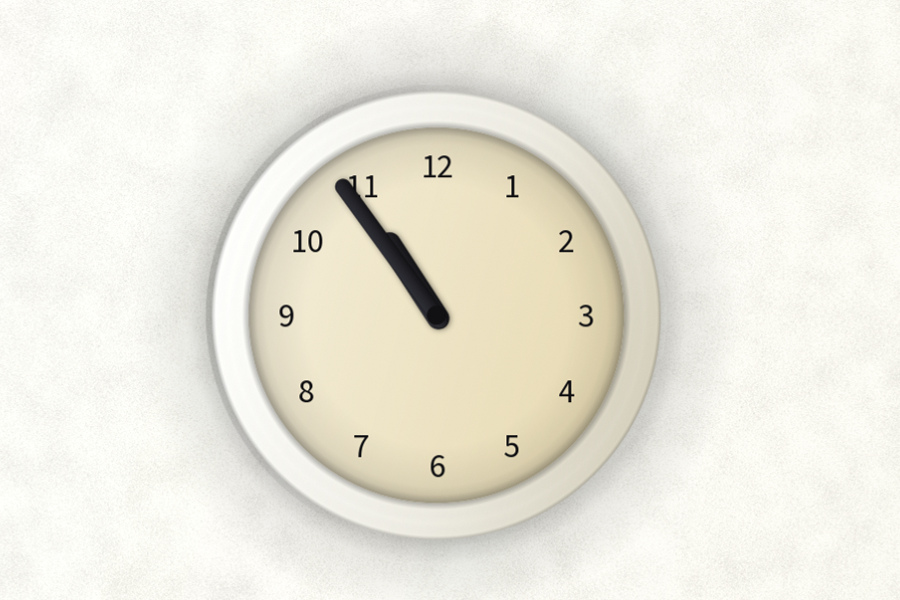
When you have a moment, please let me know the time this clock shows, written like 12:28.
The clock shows 10:54
